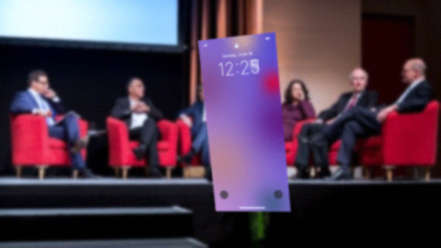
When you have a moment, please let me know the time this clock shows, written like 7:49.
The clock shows 12:25
